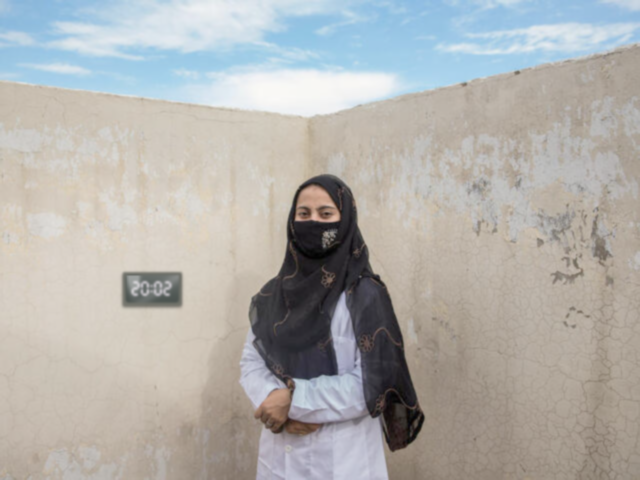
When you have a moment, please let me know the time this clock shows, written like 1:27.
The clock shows 20:02
